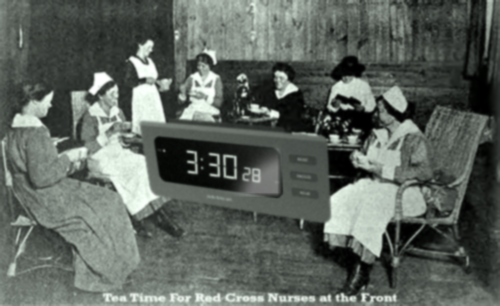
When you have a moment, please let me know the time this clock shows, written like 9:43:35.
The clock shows 3:30:28
